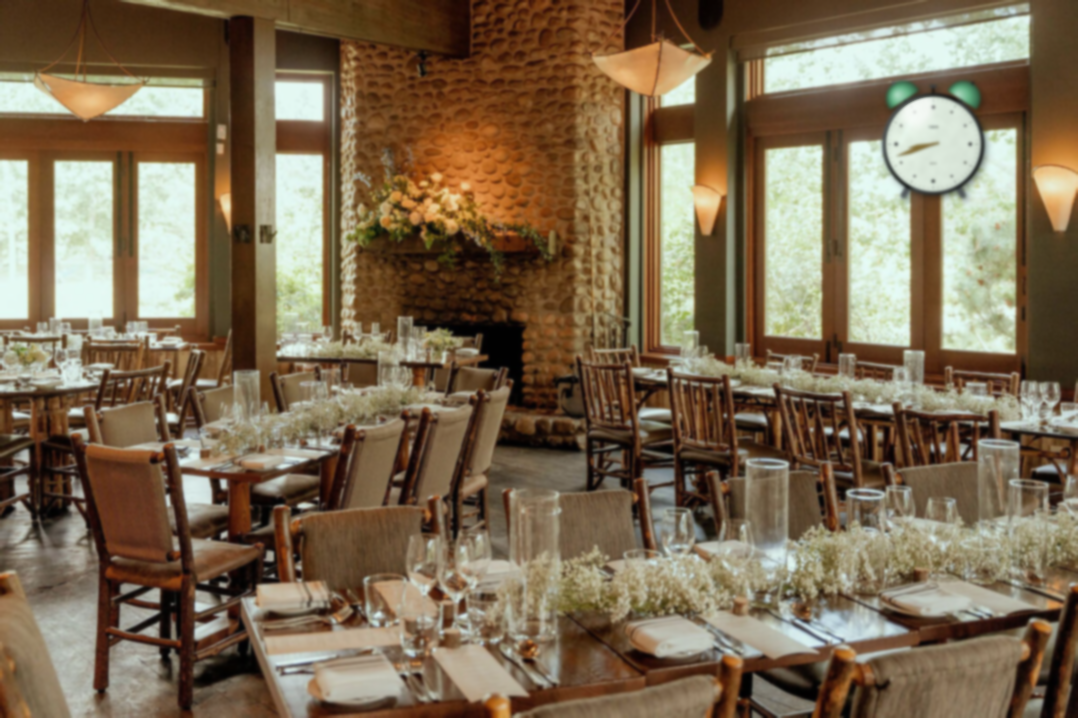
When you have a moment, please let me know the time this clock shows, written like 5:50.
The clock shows 8:42
